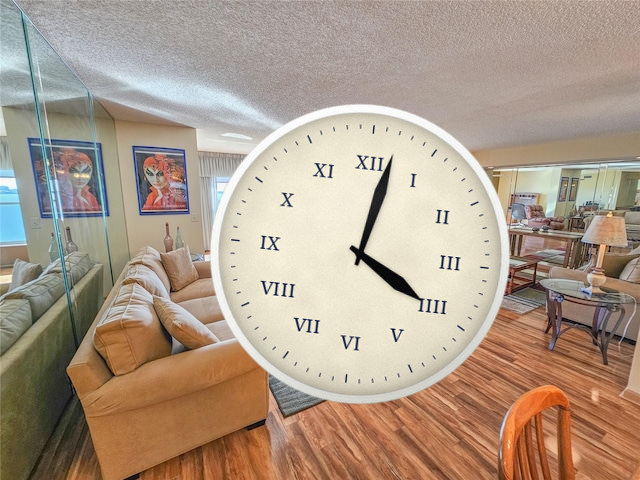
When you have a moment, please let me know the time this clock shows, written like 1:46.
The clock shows 4:02
